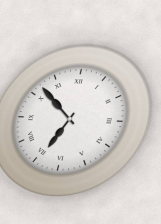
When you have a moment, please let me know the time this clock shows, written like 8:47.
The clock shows 6:52
